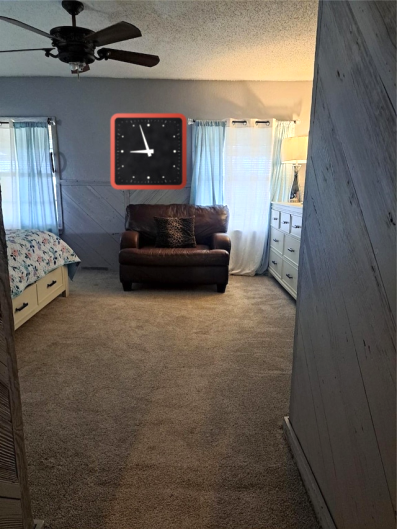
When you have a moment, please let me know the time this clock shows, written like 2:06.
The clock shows 8:57
